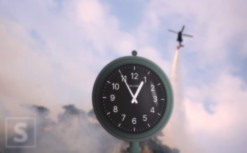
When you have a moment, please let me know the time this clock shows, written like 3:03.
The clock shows 12:55
